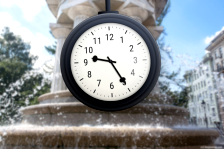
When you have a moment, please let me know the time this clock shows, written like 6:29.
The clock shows 9:25
